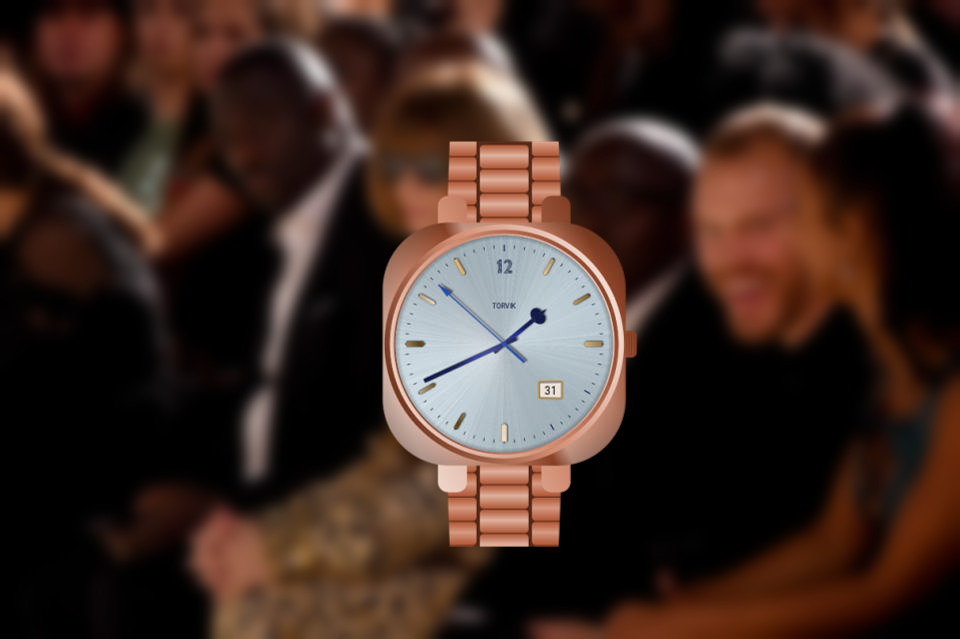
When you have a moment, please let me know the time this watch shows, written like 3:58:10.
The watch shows 1:40:52
